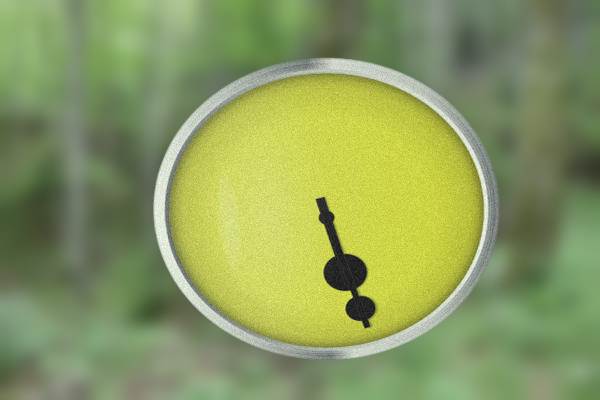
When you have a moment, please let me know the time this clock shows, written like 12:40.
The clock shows 5:27
